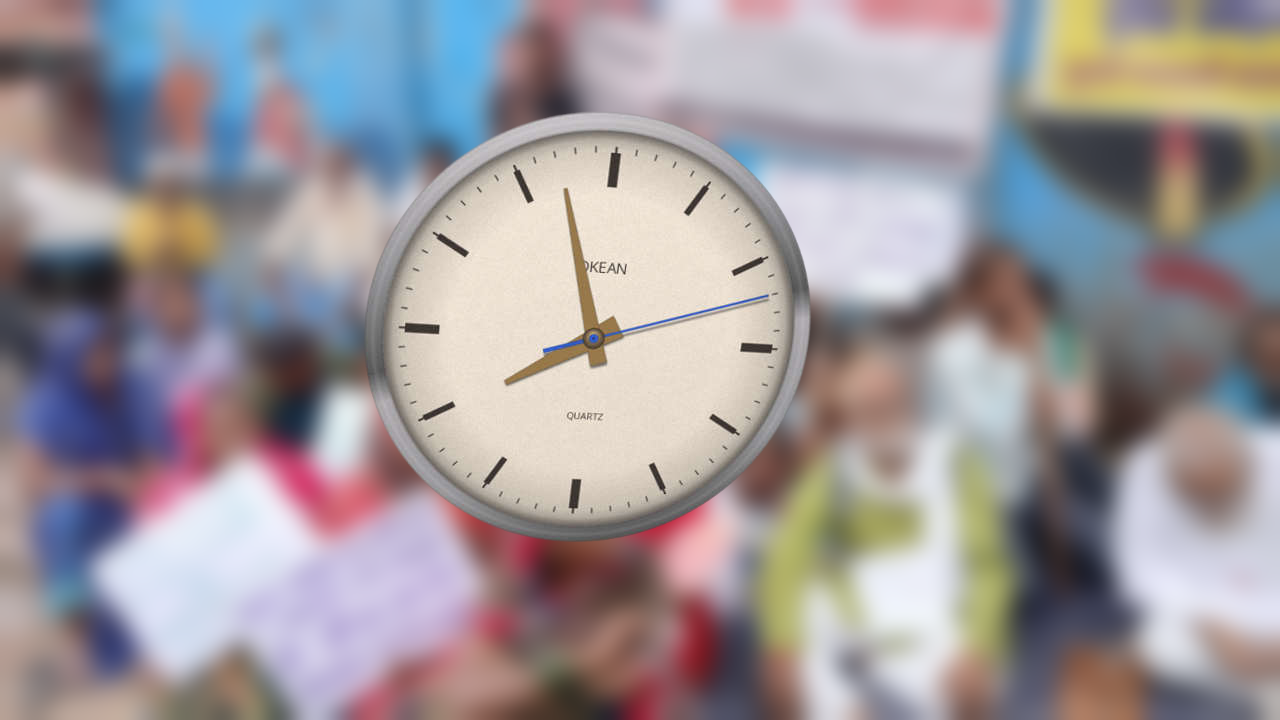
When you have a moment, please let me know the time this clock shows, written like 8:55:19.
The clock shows 7:57:12
